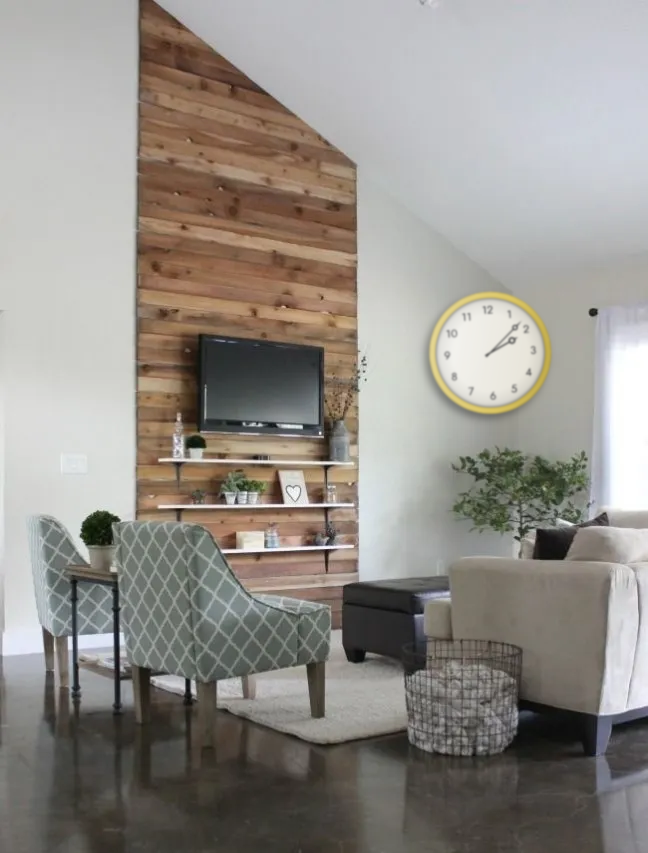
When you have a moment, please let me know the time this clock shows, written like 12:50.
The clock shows 2:08
